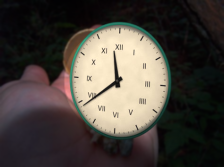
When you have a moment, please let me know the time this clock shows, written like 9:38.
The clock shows 11:39
